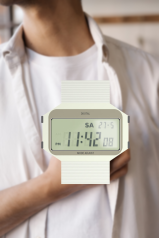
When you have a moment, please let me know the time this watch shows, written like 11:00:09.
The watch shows 11:42:08
